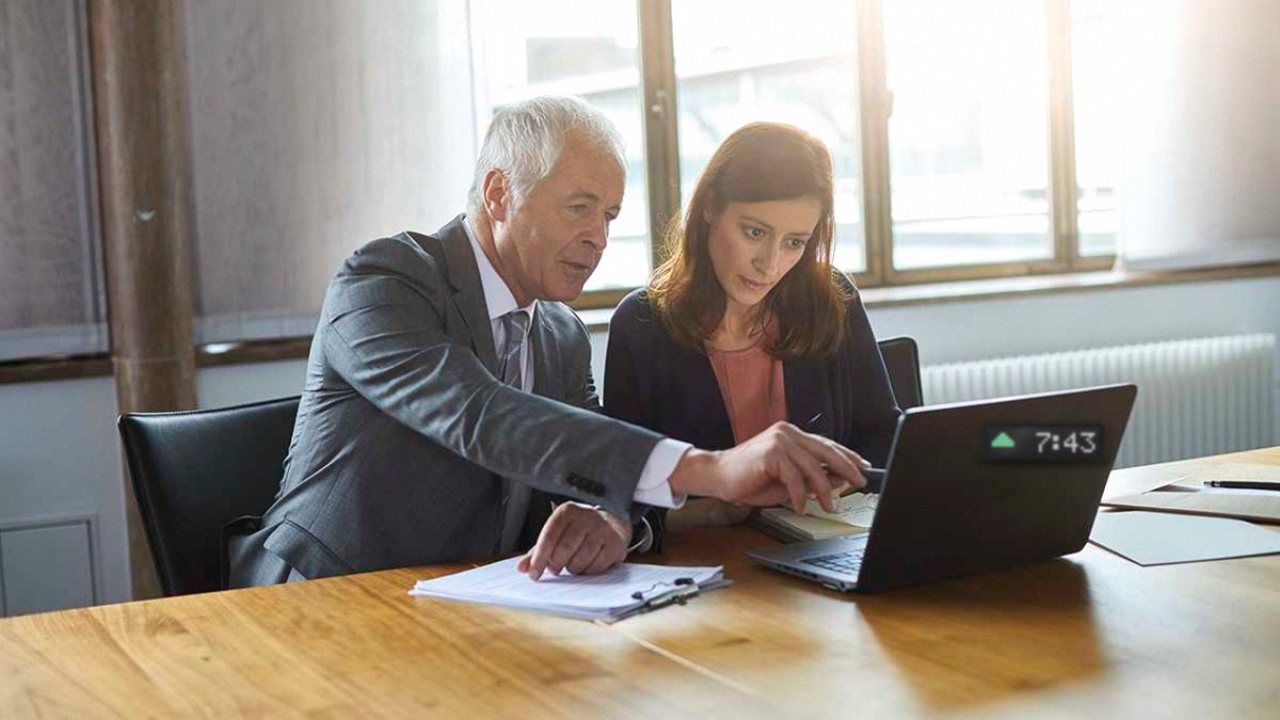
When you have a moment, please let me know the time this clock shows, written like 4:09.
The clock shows 7:43
